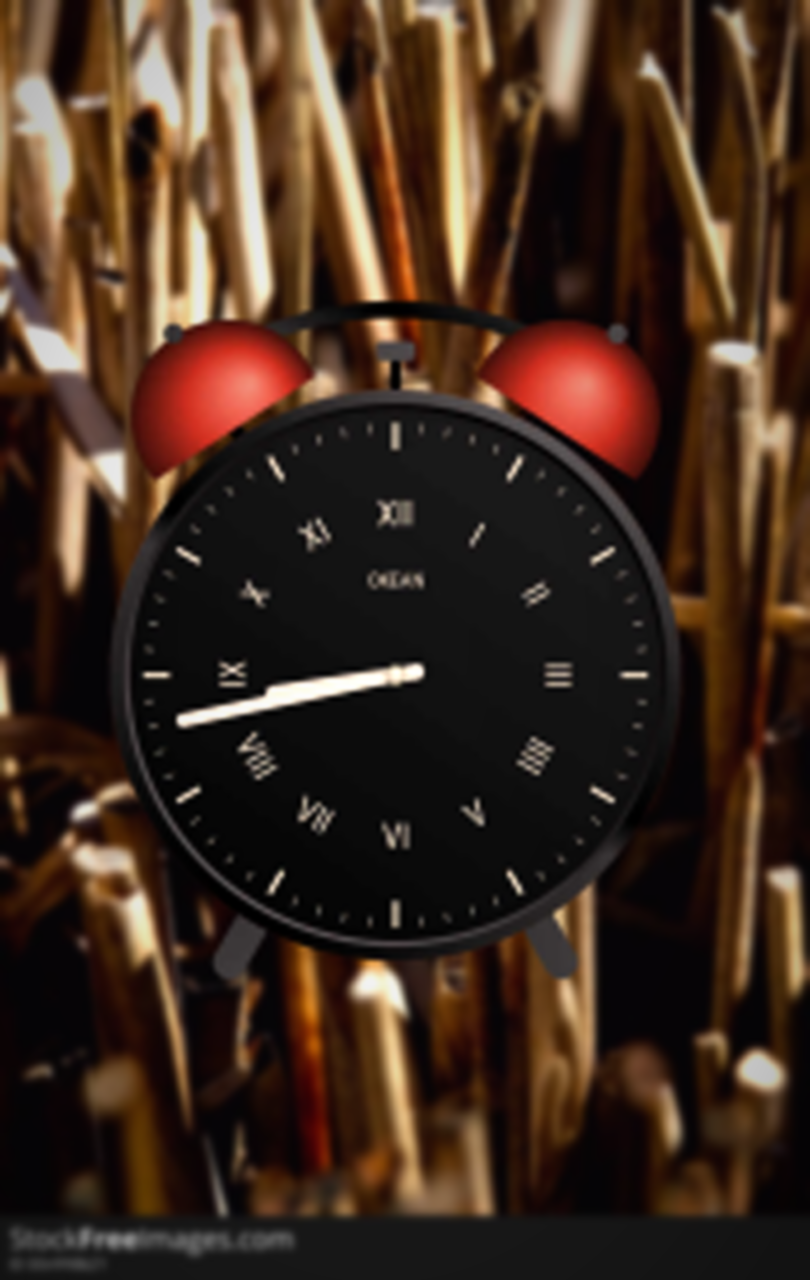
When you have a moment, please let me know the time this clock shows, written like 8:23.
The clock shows 8:43
